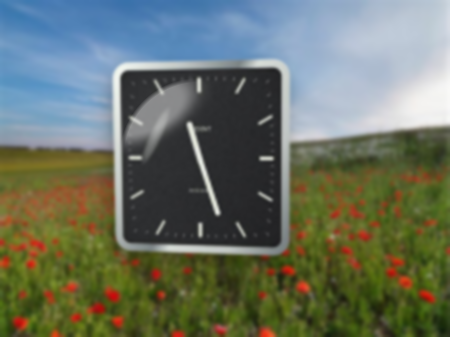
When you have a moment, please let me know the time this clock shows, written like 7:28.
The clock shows 11:27
